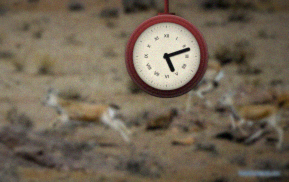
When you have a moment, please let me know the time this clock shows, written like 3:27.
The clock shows 5:12
